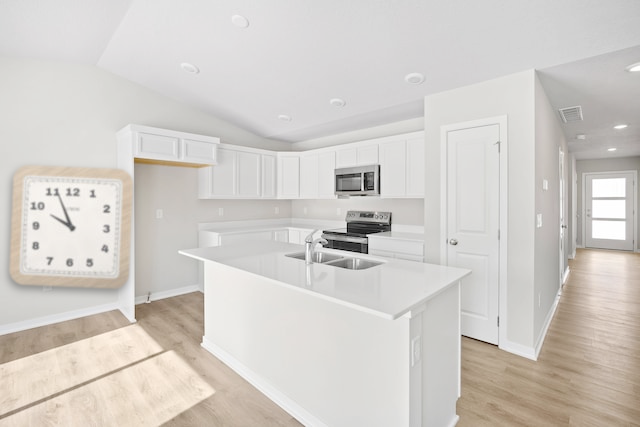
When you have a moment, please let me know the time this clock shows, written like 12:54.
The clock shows 9:56
